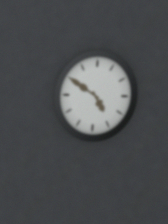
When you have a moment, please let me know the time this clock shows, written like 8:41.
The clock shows 4:50
